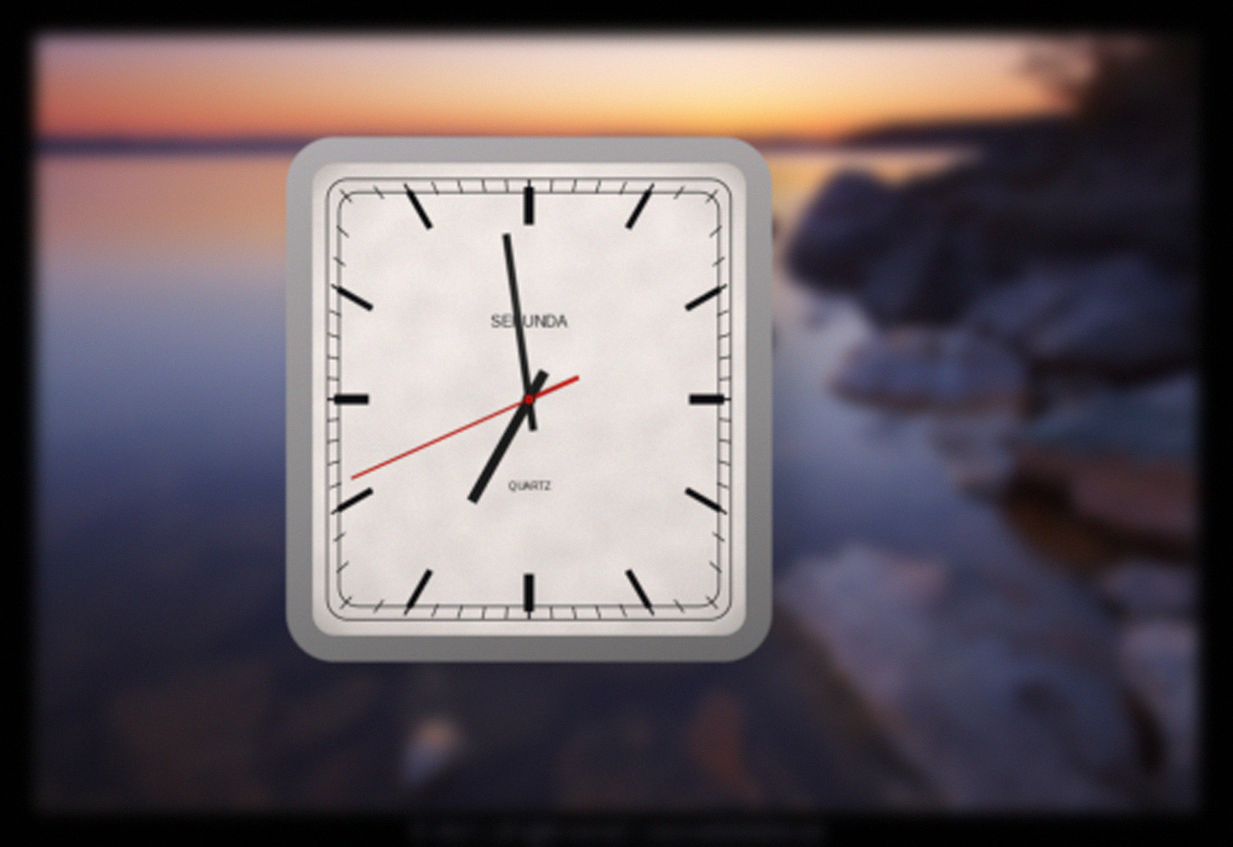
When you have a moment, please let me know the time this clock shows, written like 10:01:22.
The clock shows 6:58:41
